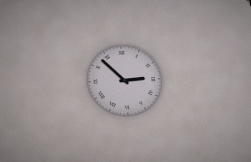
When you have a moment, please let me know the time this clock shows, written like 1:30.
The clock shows 2:53
